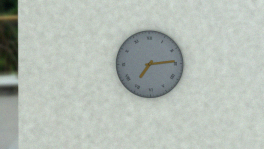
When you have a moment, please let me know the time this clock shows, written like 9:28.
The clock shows 7:14
